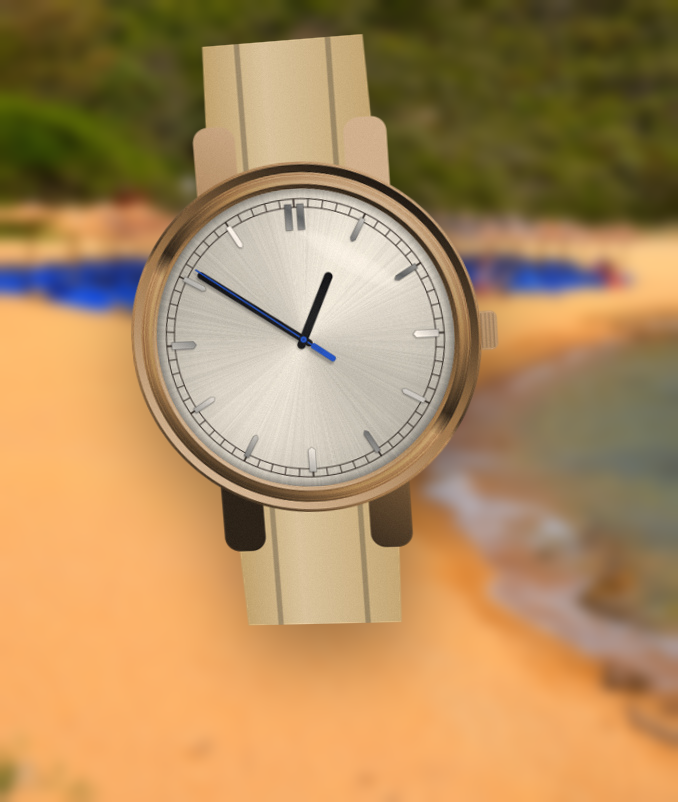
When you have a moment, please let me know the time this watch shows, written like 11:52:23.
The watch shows 12:50:51
